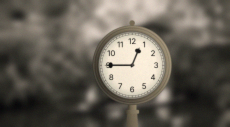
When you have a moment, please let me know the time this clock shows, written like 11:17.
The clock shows 12:45
